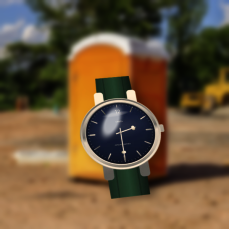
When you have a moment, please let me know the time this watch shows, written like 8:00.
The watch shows 2:30
